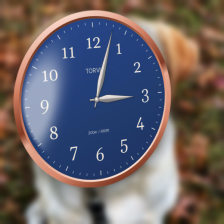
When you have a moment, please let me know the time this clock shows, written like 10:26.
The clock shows 3:03
